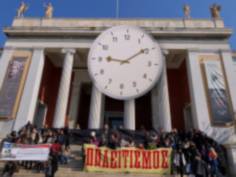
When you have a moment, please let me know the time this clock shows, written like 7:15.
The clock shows 9:09
